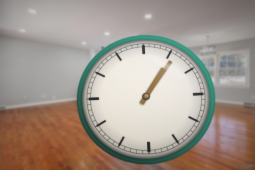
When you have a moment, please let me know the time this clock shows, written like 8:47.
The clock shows 1:06
